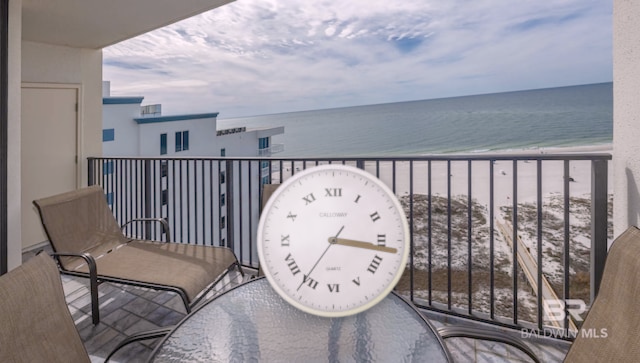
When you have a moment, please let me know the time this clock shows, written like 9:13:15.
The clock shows 3:16:36
